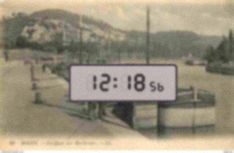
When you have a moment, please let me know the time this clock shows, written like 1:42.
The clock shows 12:18
